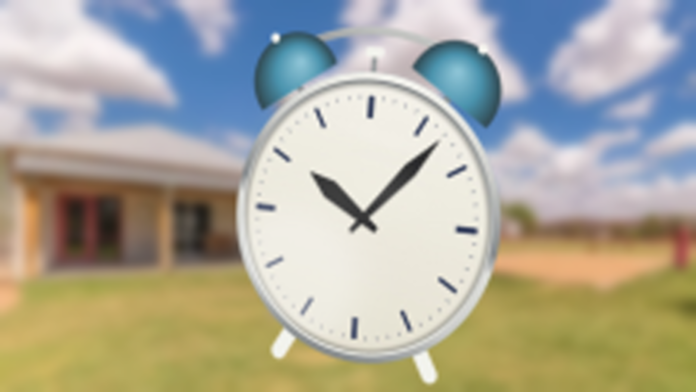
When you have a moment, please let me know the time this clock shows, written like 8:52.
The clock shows 10:07
